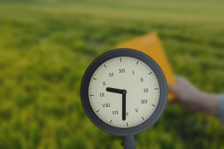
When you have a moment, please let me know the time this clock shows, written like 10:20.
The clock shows 9:31
